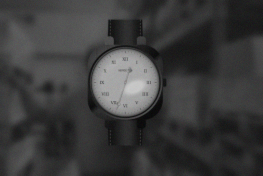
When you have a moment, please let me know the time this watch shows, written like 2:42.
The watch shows 12:33
